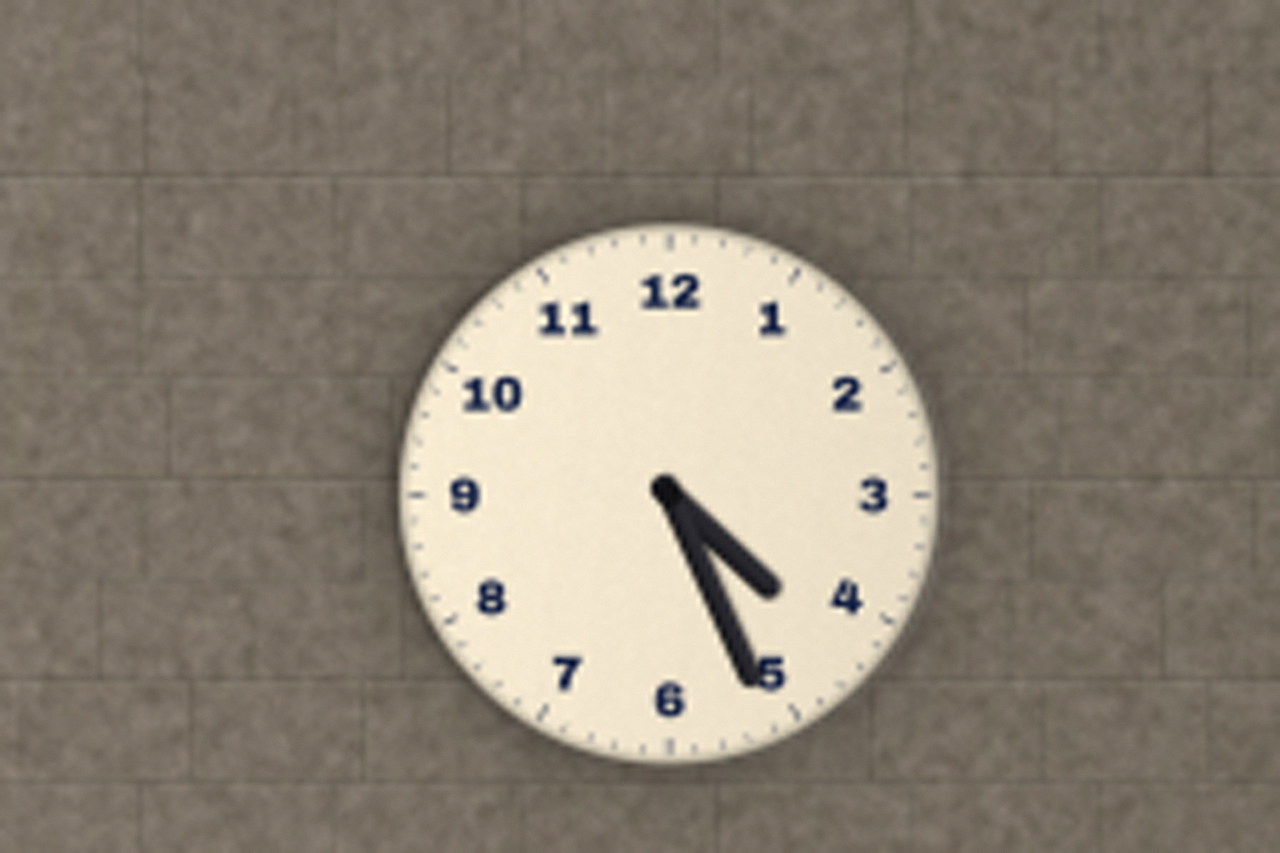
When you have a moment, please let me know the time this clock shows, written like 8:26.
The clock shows 4:26
